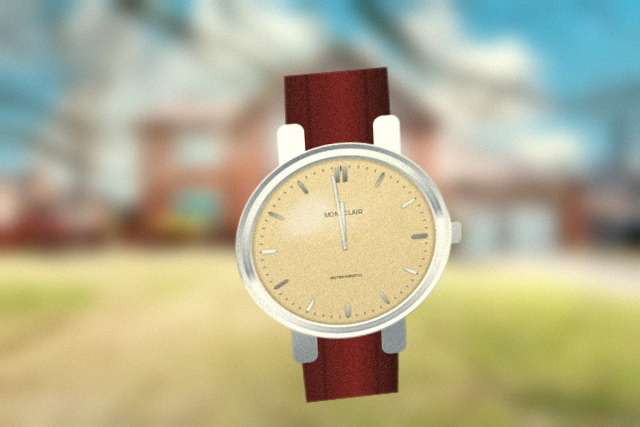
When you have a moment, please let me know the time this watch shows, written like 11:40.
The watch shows 11:59
